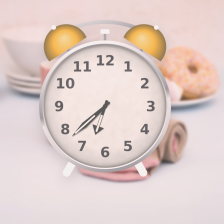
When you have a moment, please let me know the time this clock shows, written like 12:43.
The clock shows 6:38
